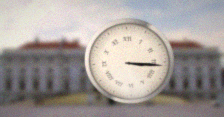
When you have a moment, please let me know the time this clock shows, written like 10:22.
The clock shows 3:16
